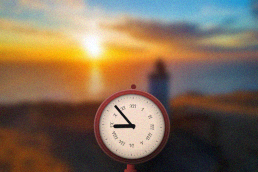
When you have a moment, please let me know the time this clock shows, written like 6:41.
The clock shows 8:53
